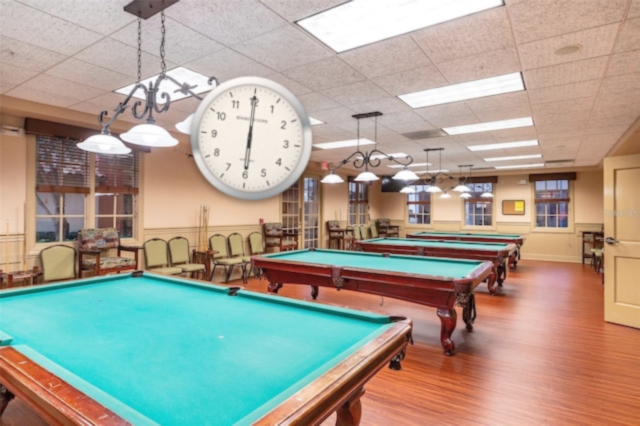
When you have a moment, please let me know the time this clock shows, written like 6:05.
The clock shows 6:00
